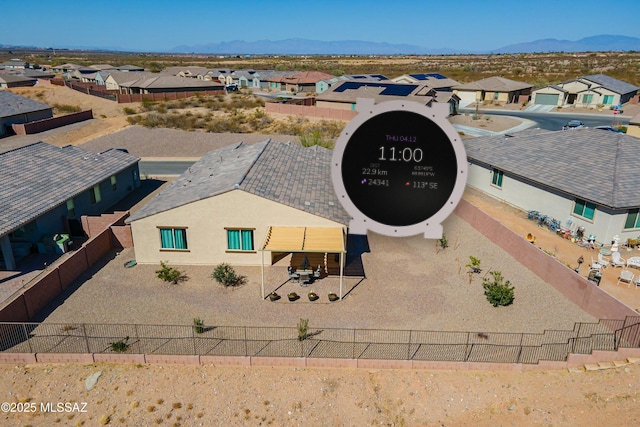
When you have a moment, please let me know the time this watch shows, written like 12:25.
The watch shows 11:00
